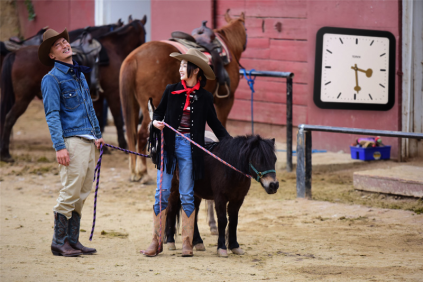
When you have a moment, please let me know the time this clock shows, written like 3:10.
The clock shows 3:29
